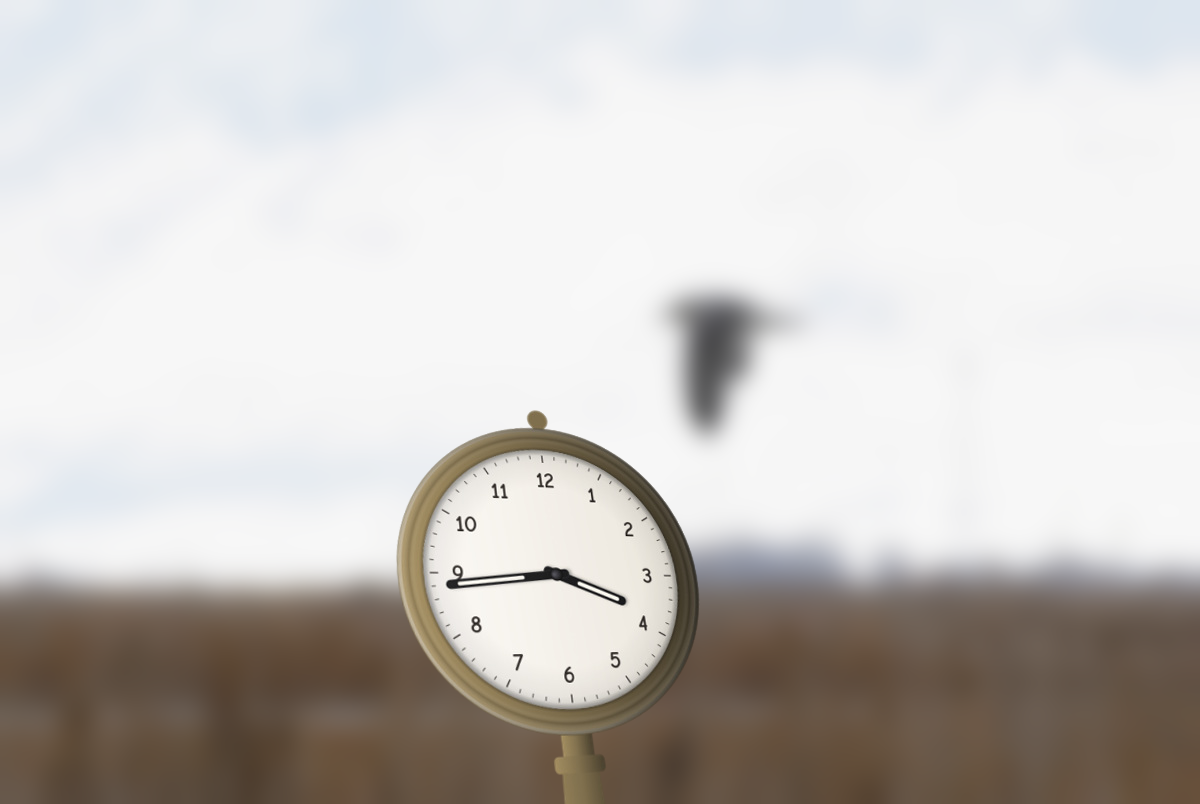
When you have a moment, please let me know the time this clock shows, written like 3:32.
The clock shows 3:44
